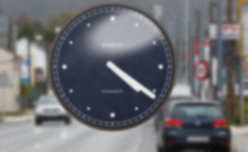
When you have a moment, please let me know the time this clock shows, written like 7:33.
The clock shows 4:21
